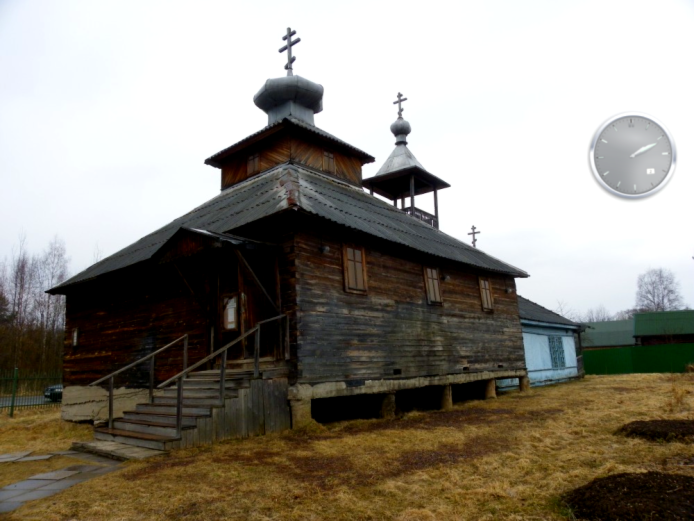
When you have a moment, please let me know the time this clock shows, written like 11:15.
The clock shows 2:11
